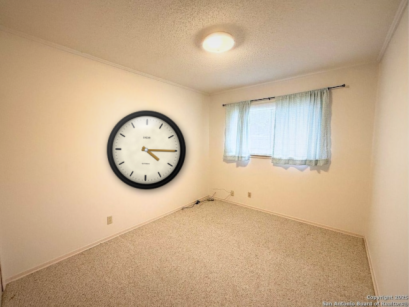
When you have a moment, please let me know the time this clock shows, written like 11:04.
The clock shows 4:15
